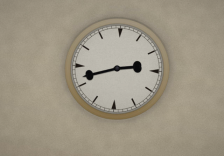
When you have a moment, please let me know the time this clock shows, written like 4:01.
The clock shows 2:42
